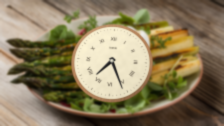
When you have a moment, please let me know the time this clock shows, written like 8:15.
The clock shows 7:26
